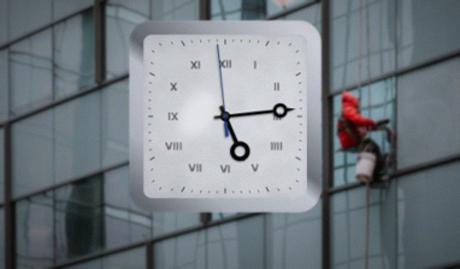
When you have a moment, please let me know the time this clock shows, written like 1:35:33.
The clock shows 5:13:59
